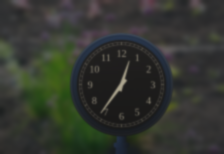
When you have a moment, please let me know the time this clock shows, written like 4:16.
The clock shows 12:36
